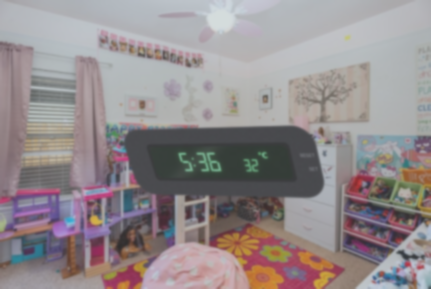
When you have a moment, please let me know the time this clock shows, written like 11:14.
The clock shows 5:36
